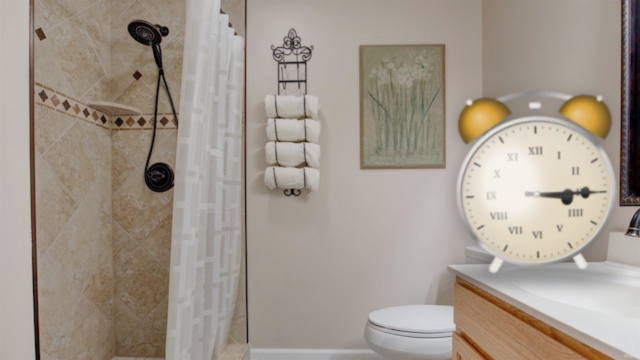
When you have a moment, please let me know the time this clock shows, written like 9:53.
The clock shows 3:15
